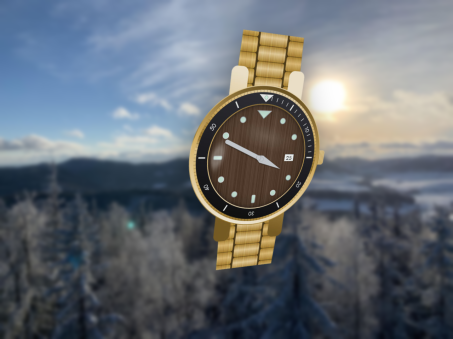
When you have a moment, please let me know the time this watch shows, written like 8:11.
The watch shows 3:49
